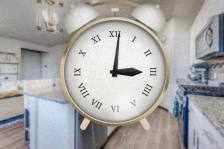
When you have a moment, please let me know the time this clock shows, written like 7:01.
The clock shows 3:01
